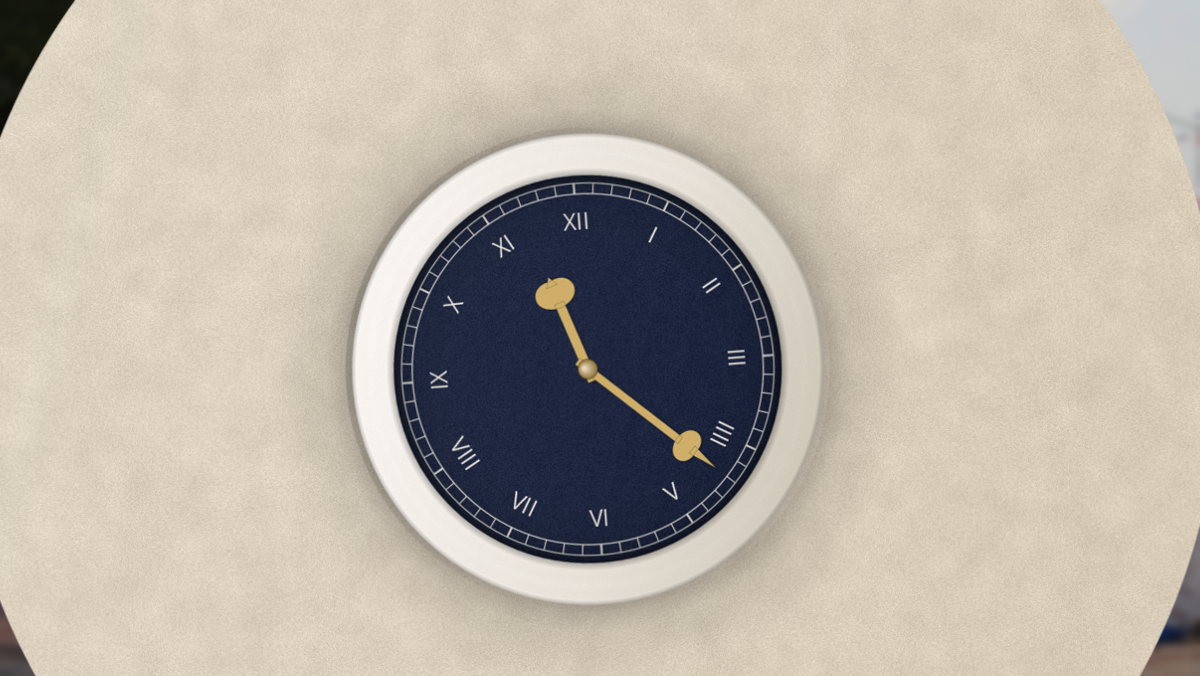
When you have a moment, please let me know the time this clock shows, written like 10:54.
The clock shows 11:22
